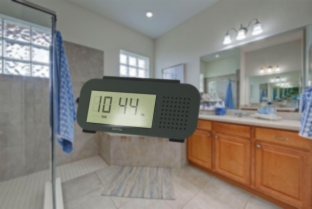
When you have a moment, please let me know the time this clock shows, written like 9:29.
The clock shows 10:44
